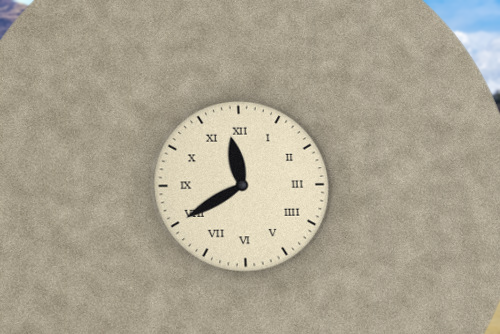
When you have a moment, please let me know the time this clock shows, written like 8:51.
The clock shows 11:40
